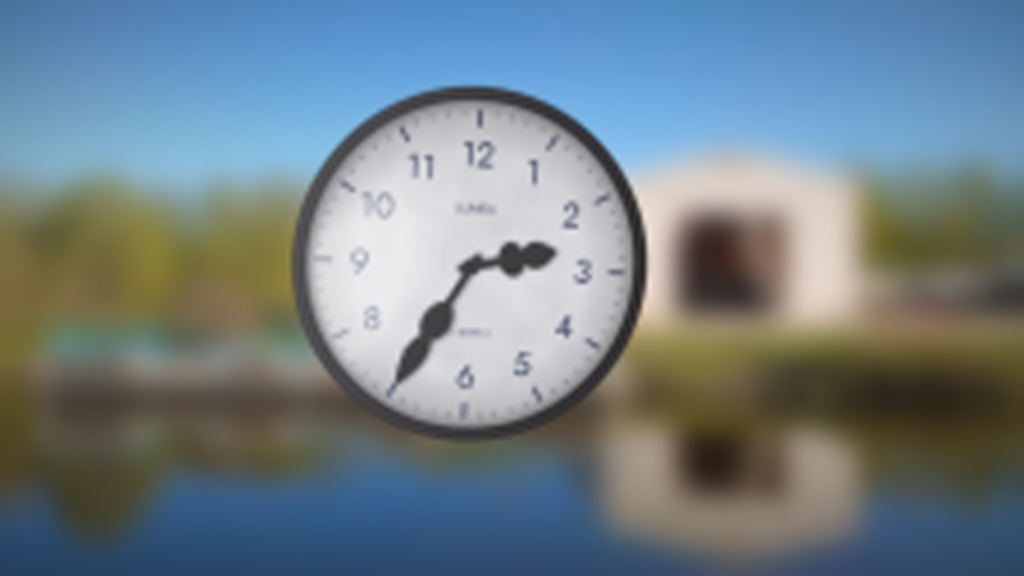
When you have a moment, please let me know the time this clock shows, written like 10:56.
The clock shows 2:35
